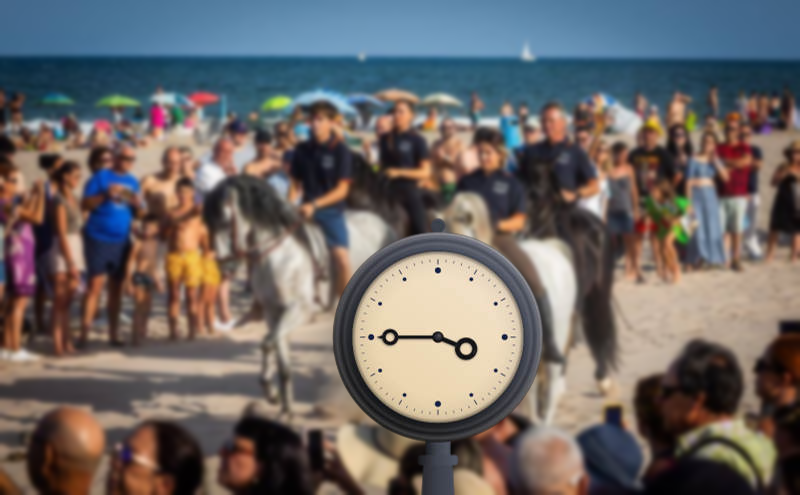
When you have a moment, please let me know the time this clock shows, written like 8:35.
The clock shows 3:45
